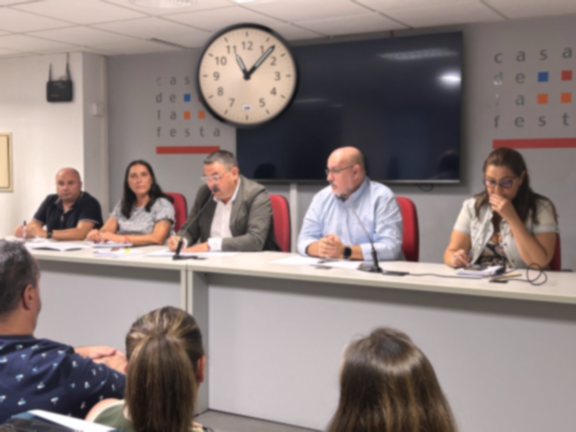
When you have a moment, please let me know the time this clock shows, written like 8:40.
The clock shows 11:07
